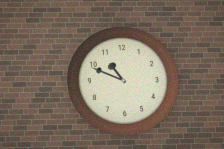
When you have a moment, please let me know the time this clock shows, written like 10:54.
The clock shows 10:49
